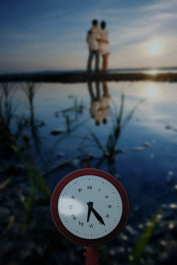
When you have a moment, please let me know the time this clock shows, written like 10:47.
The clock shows 6:24
